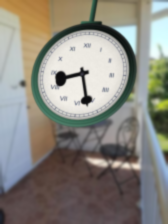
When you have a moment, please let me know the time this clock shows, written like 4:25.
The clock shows 8:27
